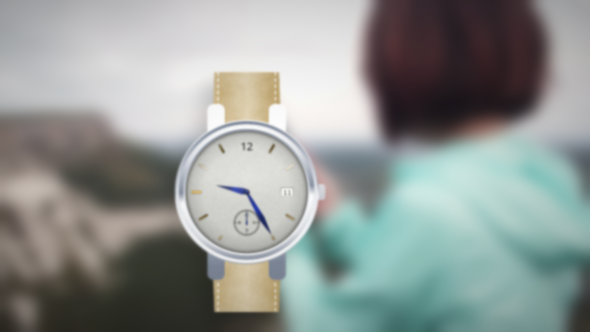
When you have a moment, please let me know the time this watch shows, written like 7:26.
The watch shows 9:25
